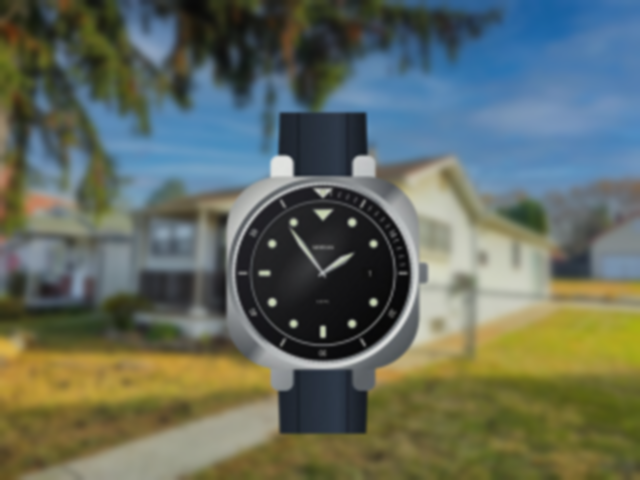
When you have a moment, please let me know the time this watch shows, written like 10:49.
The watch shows 1:54
